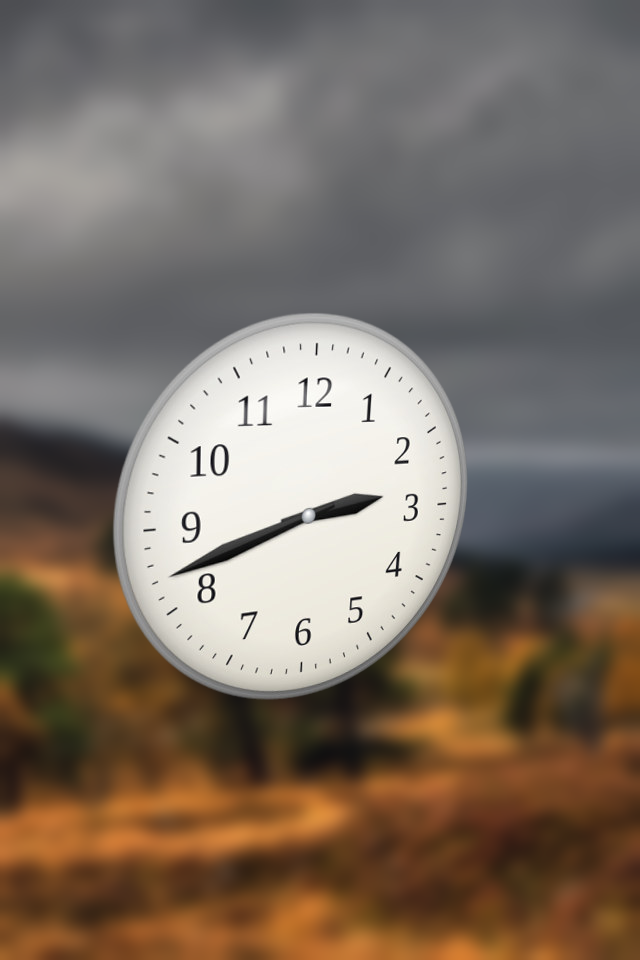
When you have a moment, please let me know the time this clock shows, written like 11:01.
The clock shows 2:42
